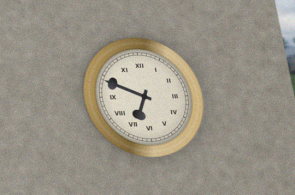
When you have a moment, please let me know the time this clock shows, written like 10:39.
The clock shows 6:49
